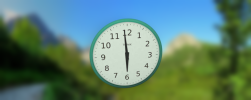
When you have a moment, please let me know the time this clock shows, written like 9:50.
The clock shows 5:59
